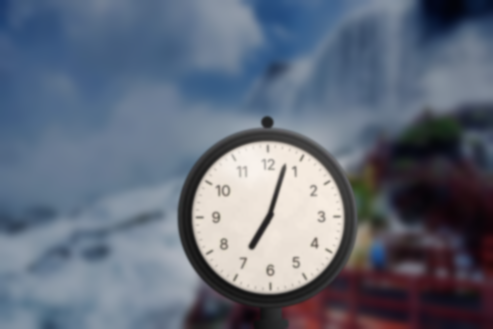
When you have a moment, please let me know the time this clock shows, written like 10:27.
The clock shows 7:03
